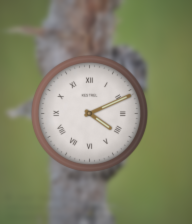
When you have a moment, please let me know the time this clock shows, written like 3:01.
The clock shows 4:11
